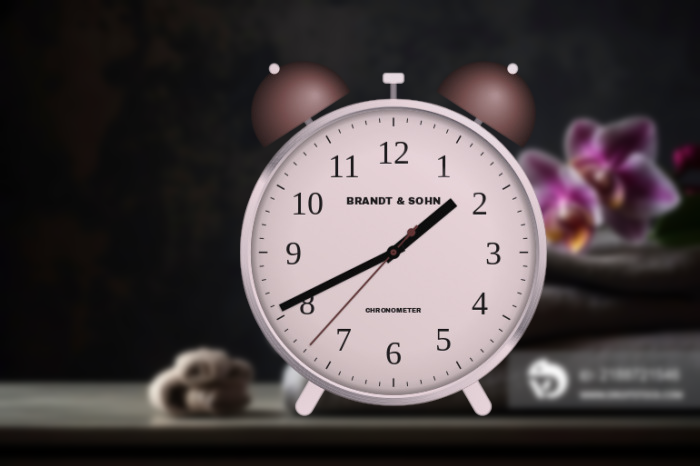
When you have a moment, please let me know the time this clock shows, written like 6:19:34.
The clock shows 1:40:37
